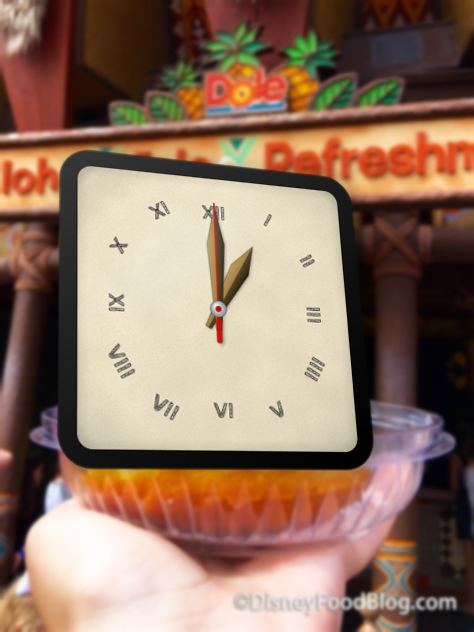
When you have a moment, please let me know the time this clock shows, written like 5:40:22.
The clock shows 1:00:00
